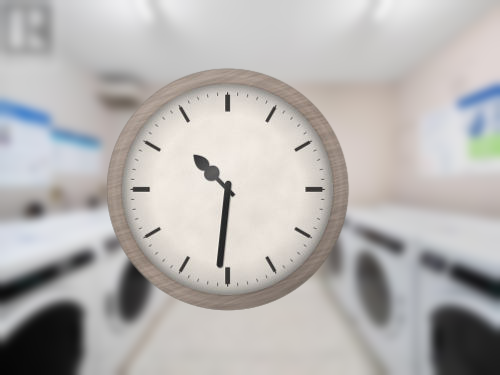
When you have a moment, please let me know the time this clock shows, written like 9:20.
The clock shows 10:31
